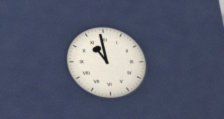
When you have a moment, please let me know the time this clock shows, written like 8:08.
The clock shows 10:59
